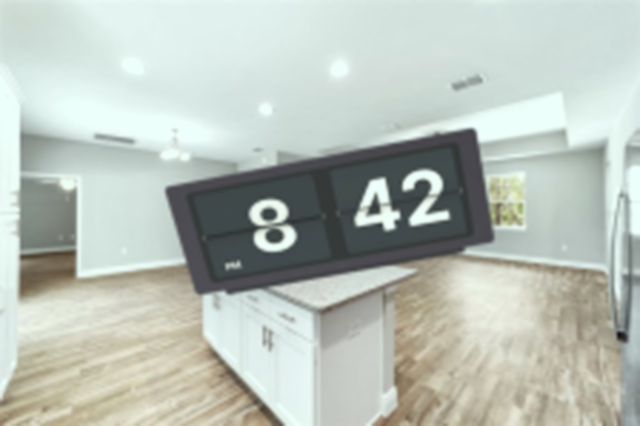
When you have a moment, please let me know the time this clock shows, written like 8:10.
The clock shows 8:42
